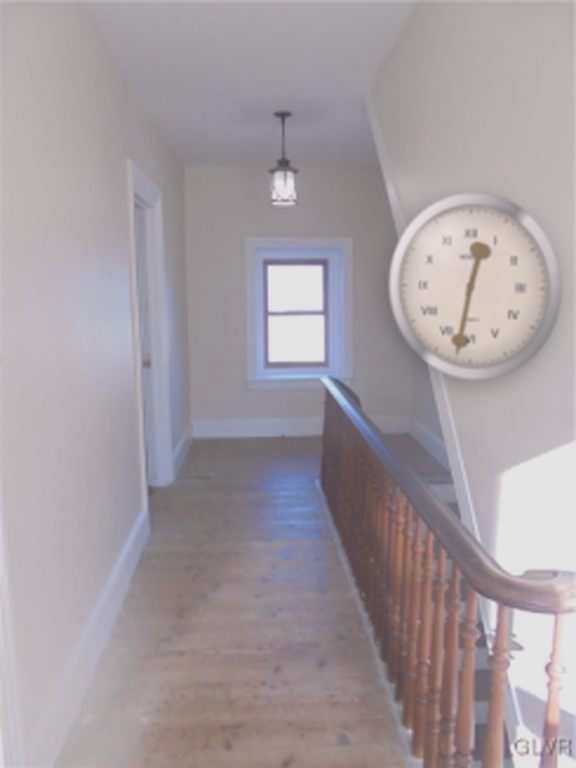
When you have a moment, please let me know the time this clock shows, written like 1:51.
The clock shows 12:32
